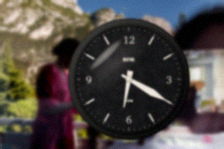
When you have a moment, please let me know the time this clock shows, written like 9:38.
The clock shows 6:20
